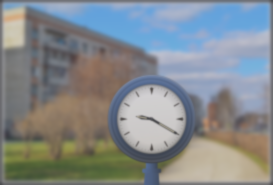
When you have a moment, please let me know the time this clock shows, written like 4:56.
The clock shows 9:20
